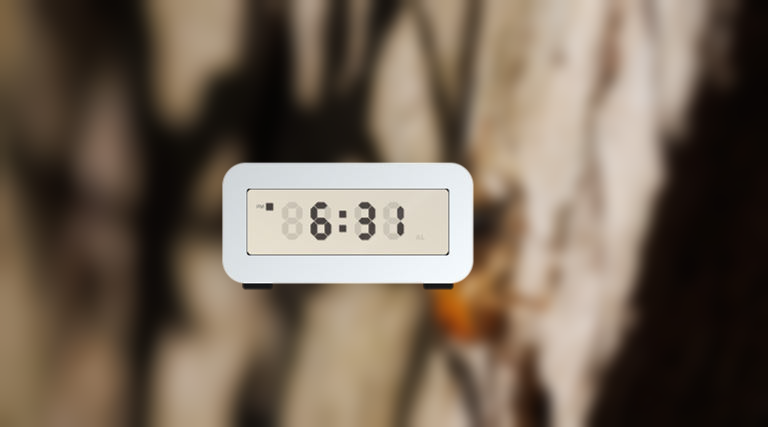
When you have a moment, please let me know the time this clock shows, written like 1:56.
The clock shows 6:31
